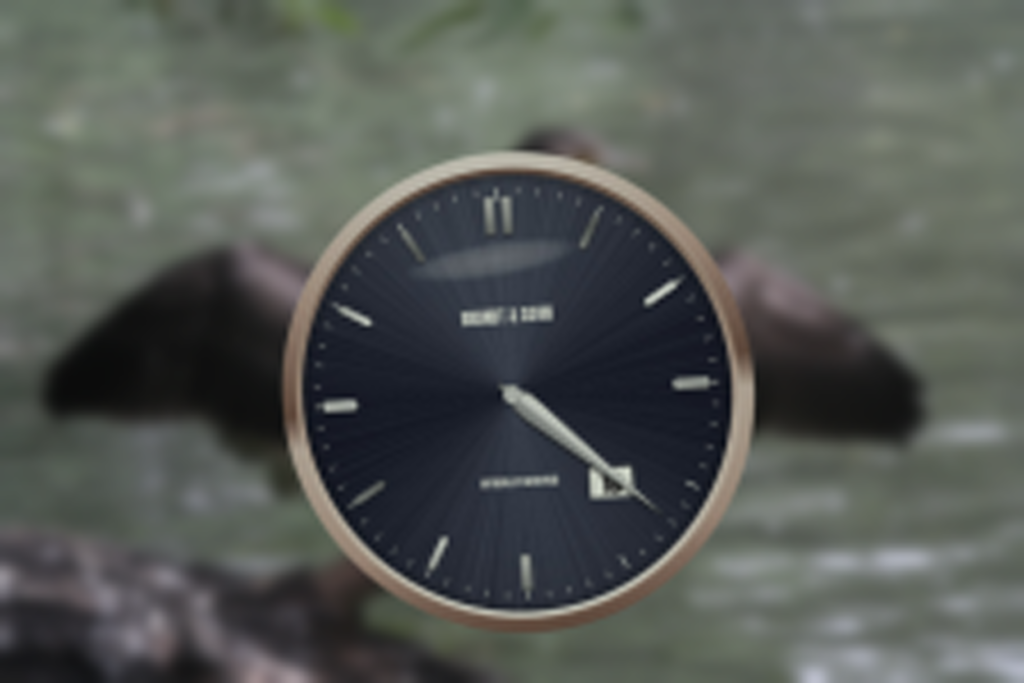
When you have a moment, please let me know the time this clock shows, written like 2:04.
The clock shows 4:22
